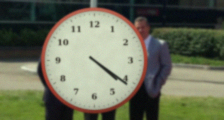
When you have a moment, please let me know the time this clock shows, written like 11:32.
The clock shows 4:21
